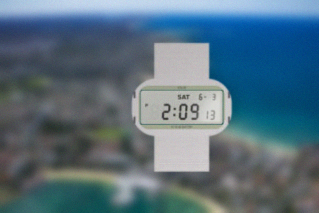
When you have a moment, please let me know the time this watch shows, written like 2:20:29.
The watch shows 2:09:13
